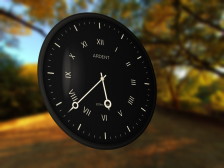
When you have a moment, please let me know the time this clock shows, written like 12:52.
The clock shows 5:38
